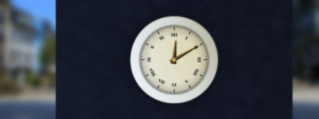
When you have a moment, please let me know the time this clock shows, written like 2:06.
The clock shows 12:10
